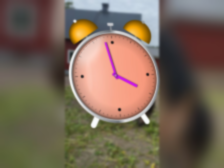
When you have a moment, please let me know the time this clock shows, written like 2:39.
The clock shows 3:58
